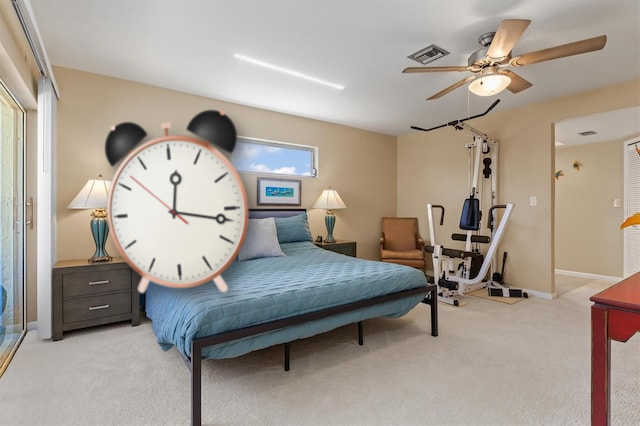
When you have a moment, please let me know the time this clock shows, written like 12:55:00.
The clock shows 12:16:52
